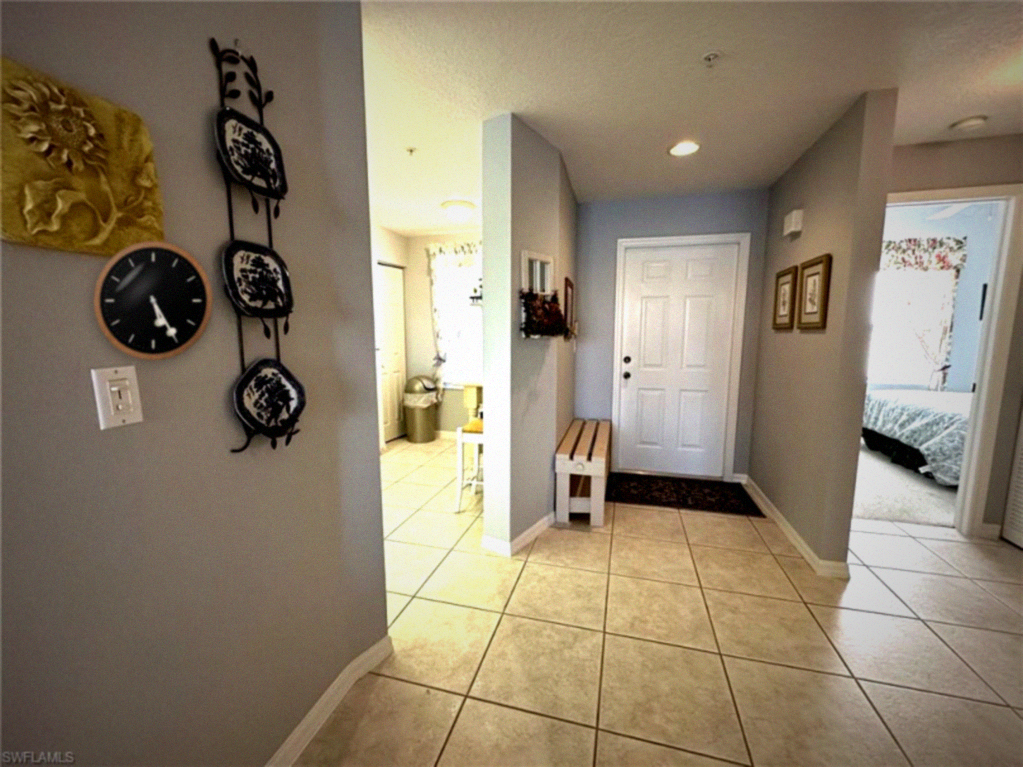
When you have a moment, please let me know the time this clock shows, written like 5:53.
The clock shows 5:25
